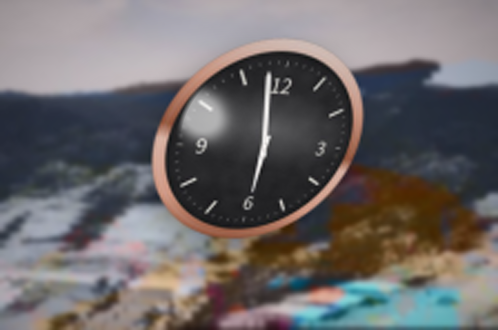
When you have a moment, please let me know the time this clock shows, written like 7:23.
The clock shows 5:58
